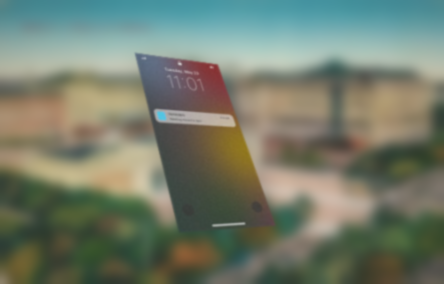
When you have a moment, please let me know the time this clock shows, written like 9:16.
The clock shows 11:01
